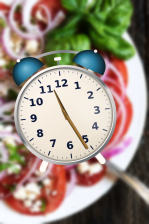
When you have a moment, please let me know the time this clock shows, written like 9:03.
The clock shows 11:26
